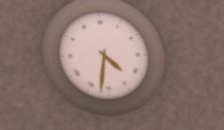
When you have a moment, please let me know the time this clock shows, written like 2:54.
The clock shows 4:32
